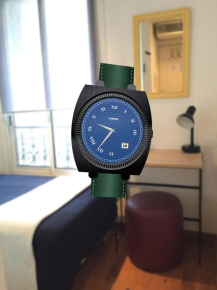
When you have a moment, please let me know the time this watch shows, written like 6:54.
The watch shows 9:36
